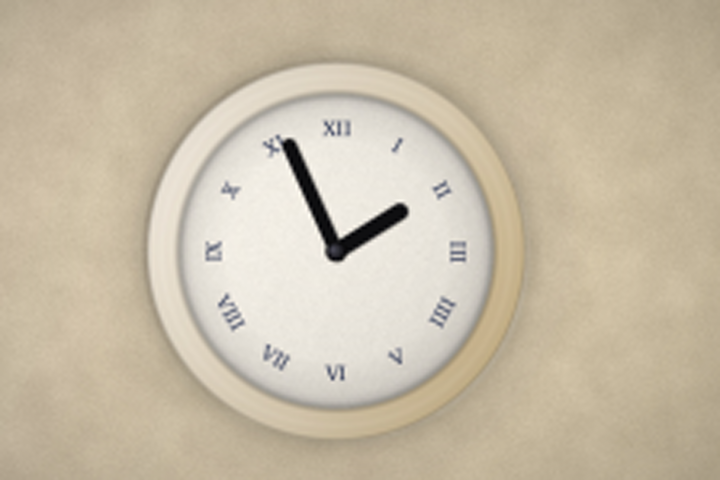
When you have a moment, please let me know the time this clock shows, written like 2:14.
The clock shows 1:56
